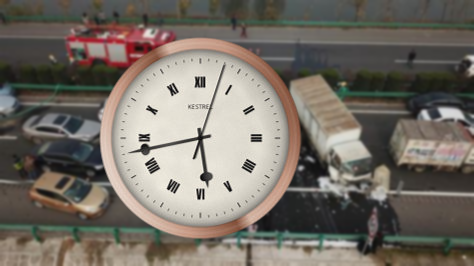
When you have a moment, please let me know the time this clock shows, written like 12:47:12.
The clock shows 5:43:03
